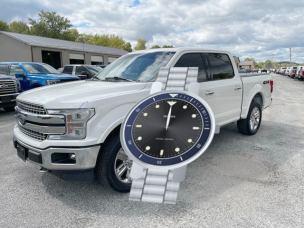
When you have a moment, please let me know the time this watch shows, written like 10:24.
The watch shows 12:00
